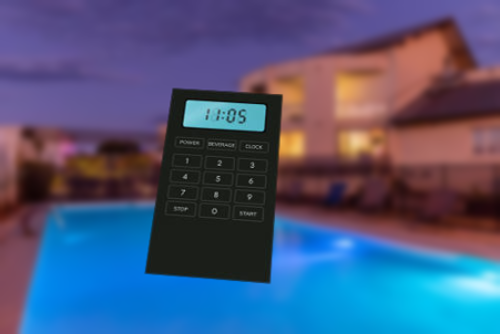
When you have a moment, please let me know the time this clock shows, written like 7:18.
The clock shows 11:05
